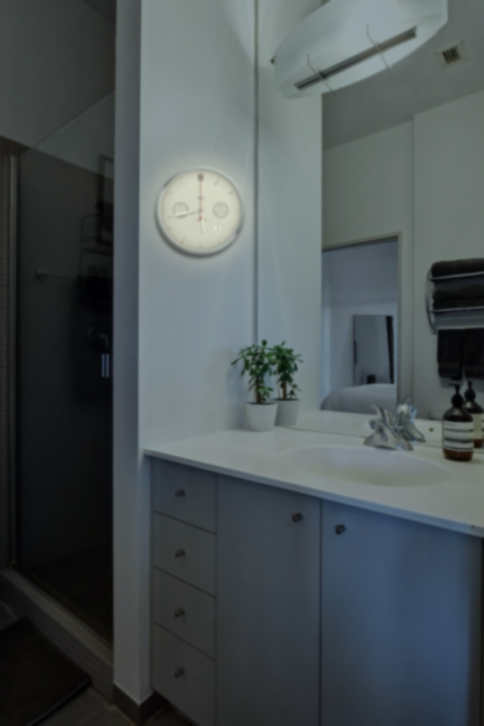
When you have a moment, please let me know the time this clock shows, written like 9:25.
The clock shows 5:43
